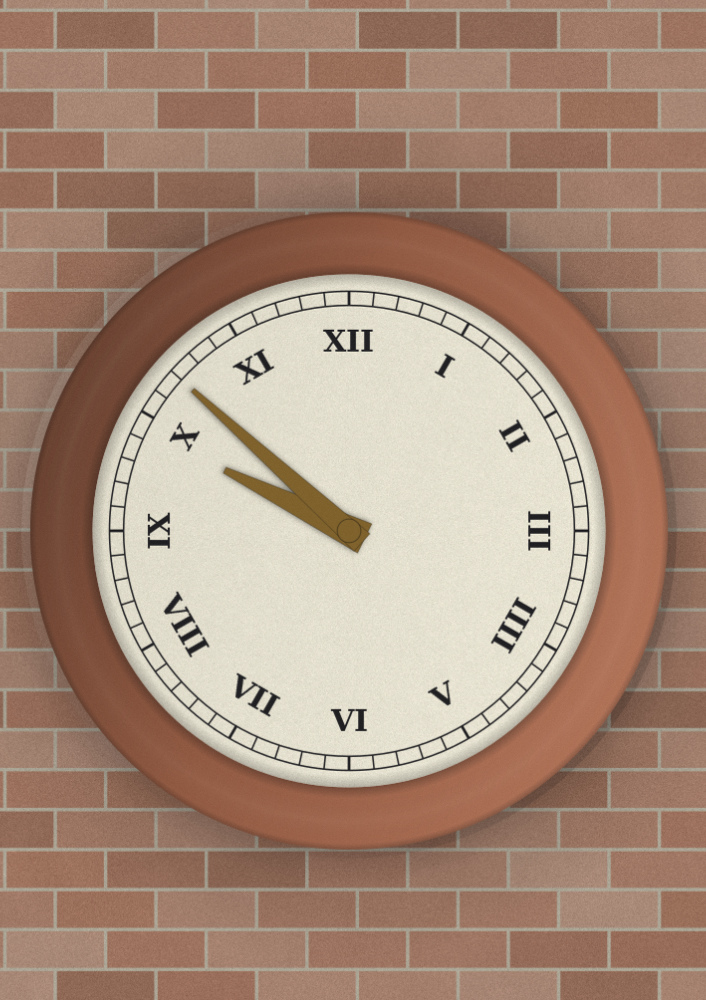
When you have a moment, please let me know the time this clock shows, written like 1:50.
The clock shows 9:52
